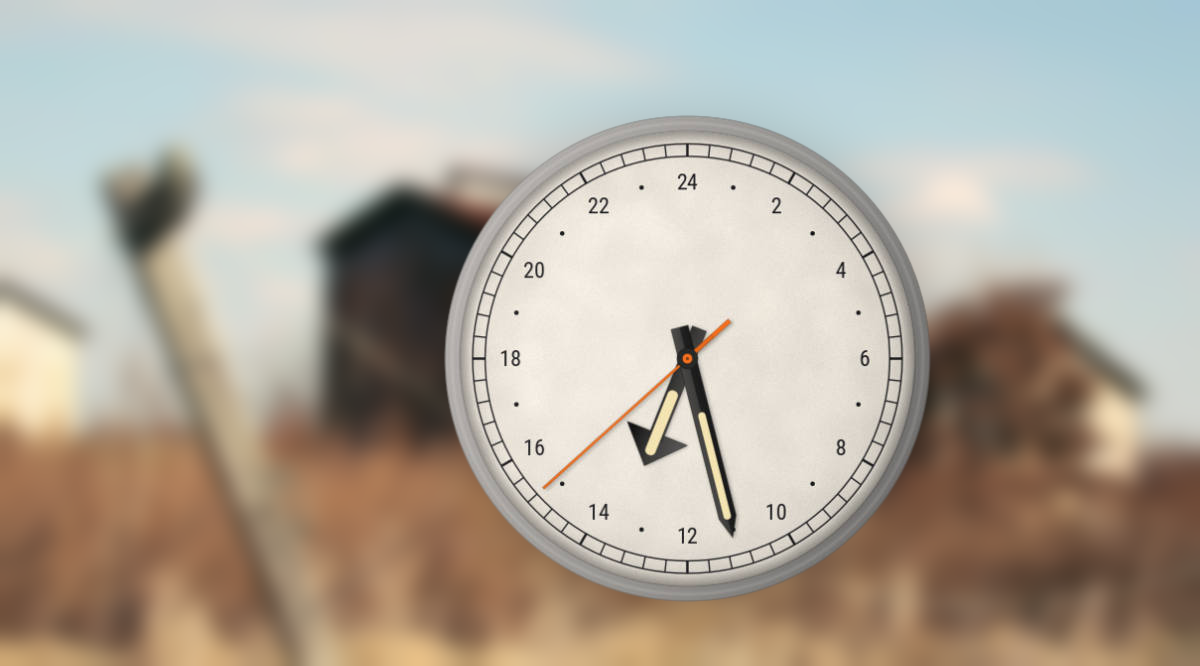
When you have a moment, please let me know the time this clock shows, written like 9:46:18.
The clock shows 13:27:38
